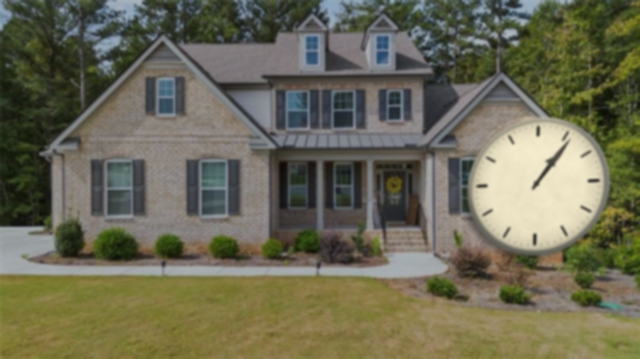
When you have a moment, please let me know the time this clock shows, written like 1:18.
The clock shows 1:06
